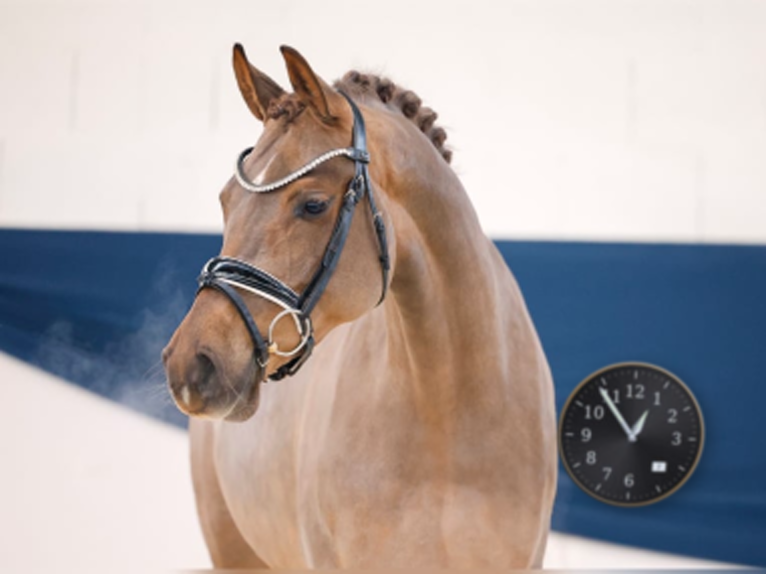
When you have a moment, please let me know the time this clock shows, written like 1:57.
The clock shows 12:54
